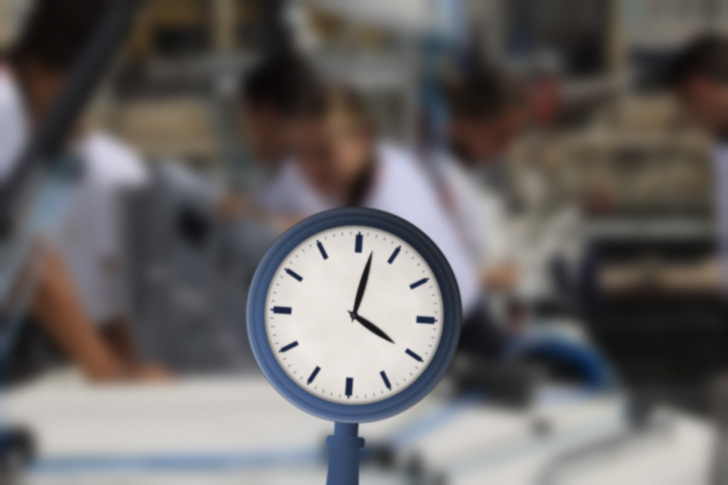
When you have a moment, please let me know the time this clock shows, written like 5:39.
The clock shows 4:02
